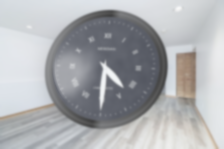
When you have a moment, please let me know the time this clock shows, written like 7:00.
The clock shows 4:30
